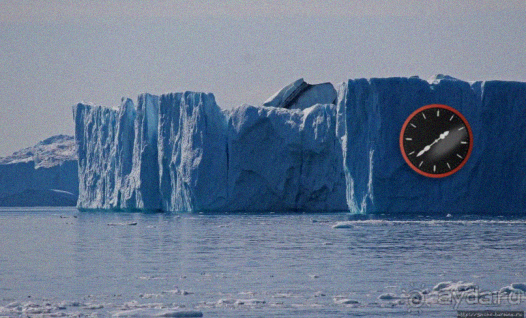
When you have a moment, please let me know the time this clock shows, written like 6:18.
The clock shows 1:38
